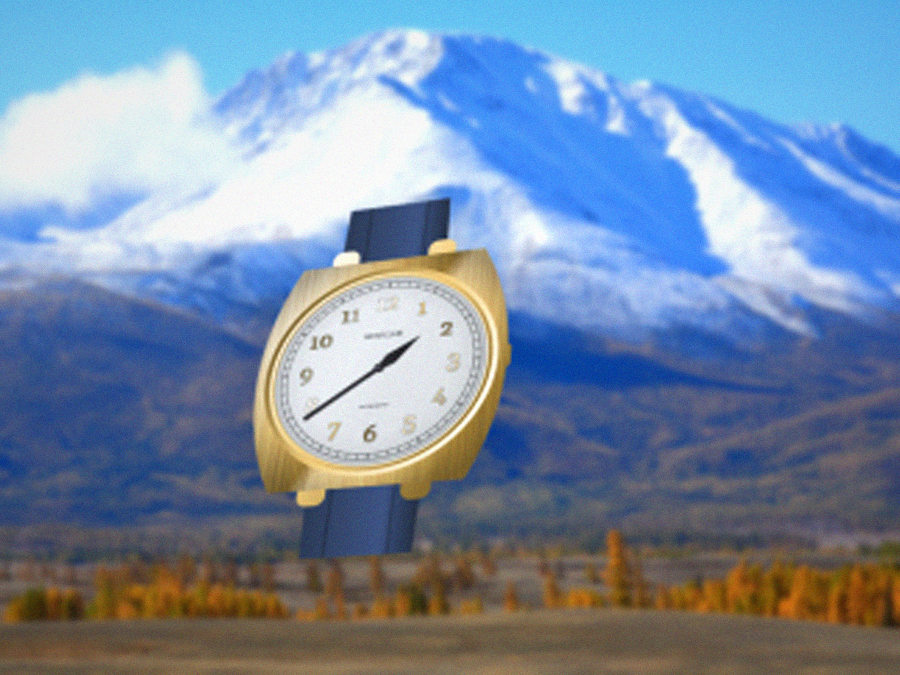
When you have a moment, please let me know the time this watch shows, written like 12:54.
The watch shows 1:39
